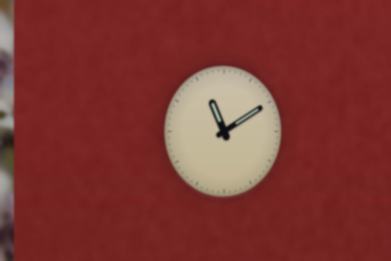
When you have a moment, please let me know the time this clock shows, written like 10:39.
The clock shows 11:10
